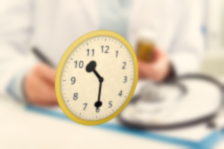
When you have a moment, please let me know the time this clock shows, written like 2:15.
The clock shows 10:30
